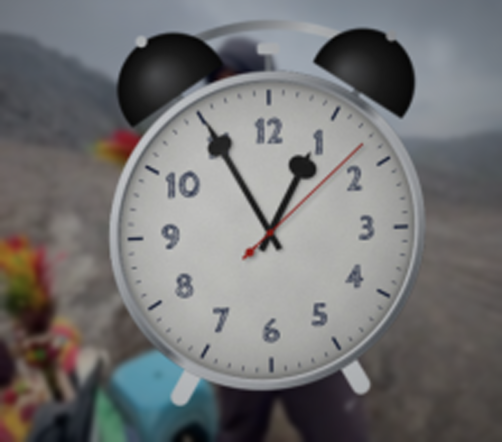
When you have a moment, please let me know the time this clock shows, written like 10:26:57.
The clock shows 12:55:08
